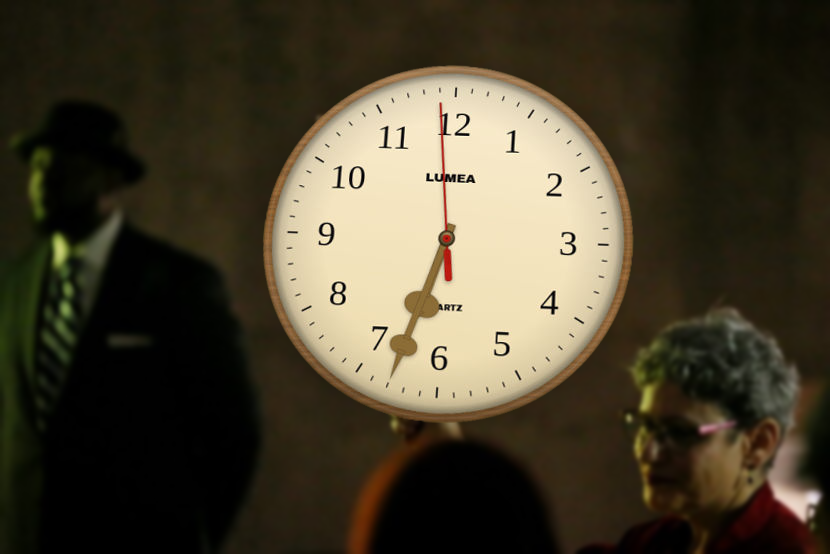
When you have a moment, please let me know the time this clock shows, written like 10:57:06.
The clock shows 6:32:59
